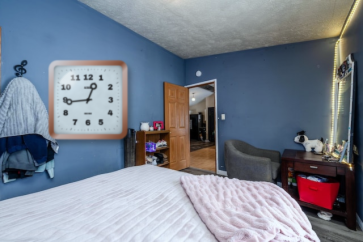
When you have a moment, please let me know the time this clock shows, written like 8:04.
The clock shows 12:44
